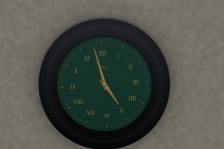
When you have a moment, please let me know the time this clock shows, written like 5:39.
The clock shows 4:58
